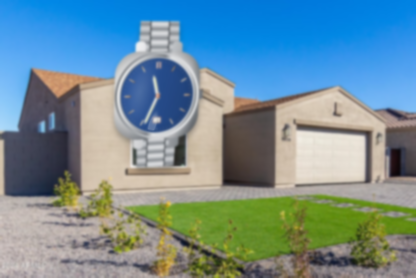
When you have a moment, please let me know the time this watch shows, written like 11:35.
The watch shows 11:34
